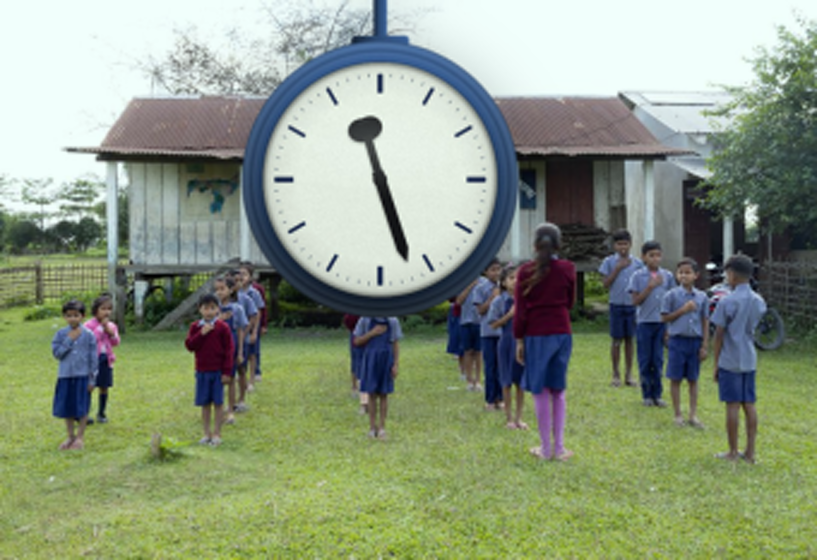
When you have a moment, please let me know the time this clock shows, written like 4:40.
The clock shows 11:27
